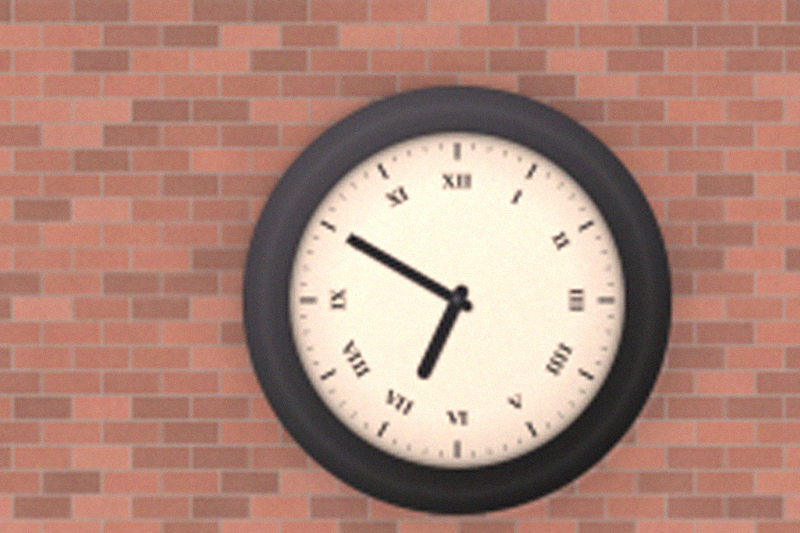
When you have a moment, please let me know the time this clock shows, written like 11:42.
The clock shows 6:50
